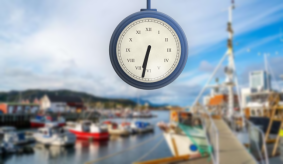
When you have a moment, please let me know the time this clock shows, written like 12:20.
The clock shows 6:32
